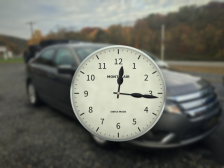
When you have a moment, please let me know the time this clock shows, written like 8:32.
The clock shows 12:16
